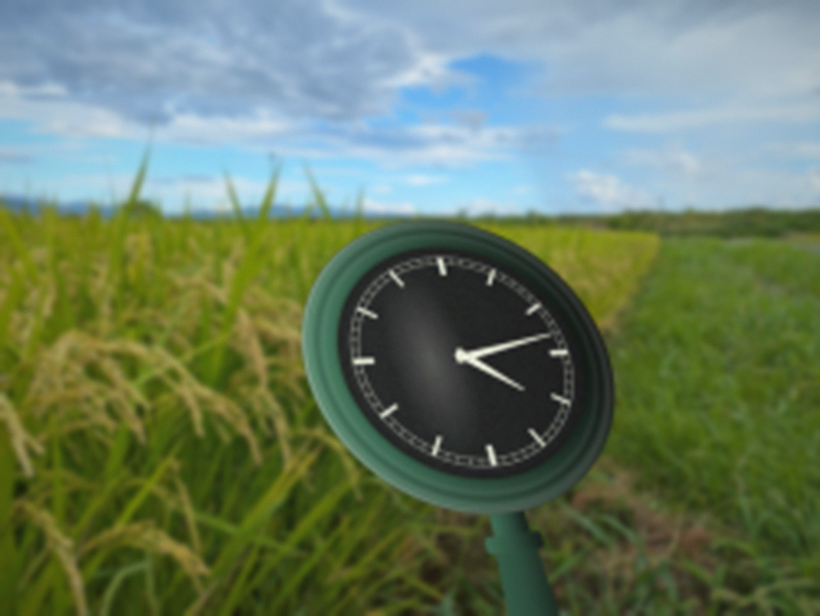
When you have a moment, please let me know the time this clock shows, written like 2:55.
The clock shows 4:13
